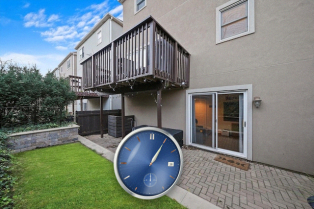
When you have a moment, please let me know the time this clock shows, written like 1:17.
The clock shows 1:05
